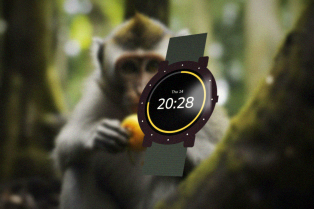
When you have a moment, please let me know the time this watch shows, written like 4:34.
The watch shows 20:28
